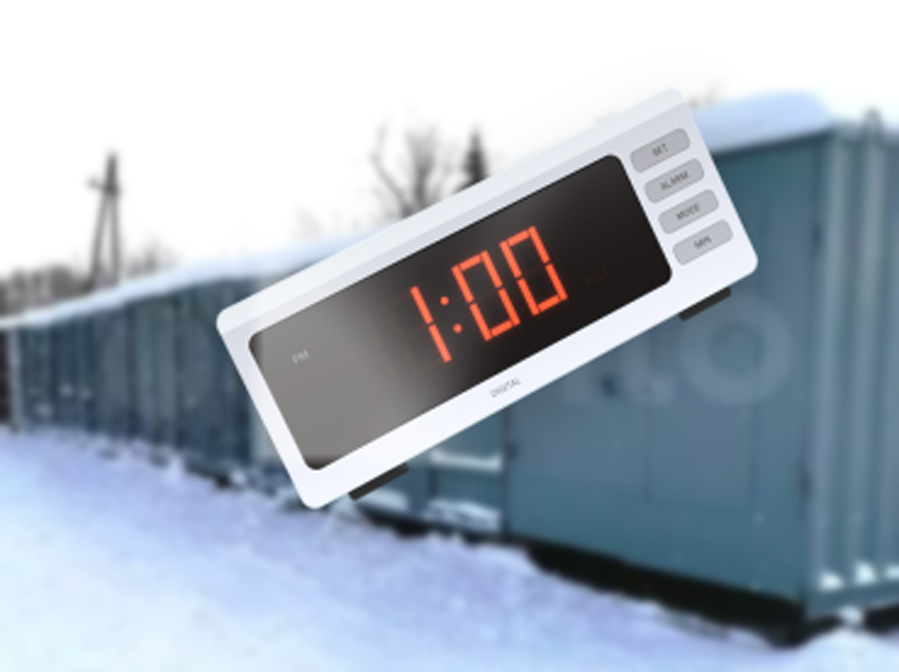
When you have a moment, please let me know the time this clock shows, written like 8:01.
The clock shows 1:00
